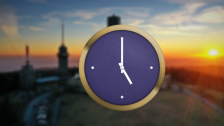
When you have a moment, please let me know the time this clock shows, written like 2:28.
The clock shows 5:00
